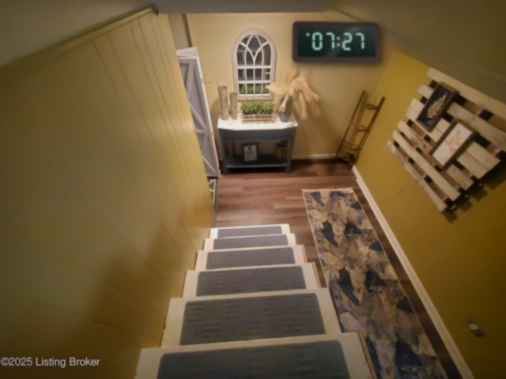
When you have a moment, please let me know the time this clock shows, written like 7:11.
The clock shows 7:27
